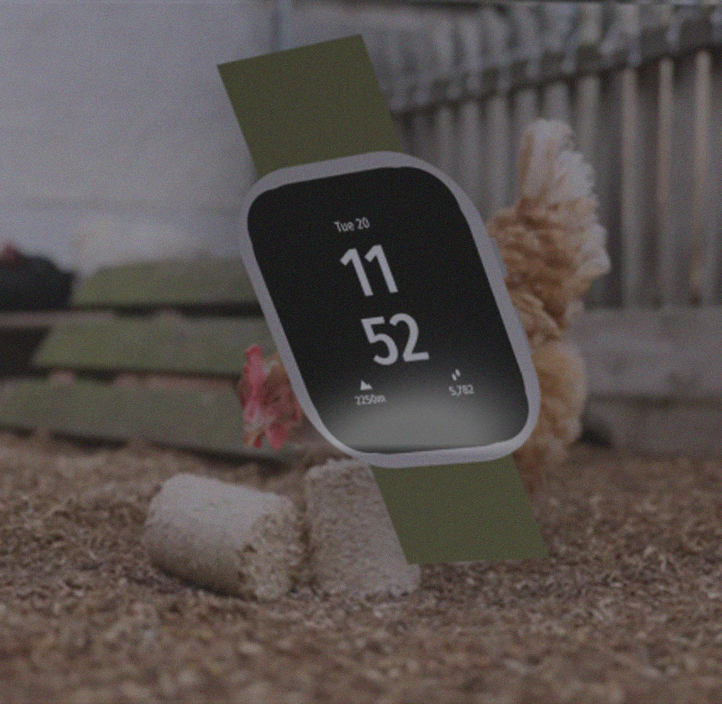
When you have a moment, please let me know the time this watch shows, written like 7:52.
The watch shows 11:52
